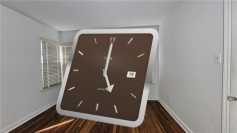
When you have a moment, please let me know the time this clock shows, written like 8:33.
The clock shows 5:00
